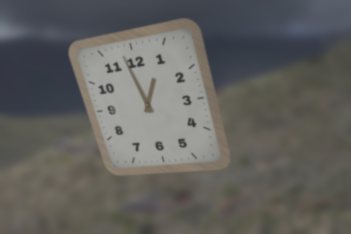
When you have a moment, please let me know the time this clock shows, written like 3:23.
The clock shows 12:58
